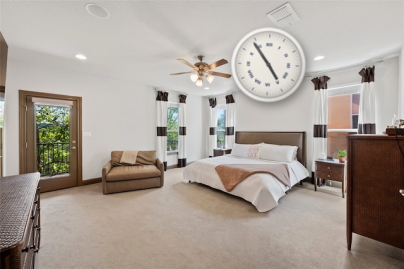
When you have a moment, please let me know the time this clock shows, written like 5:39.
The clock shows 4:54
